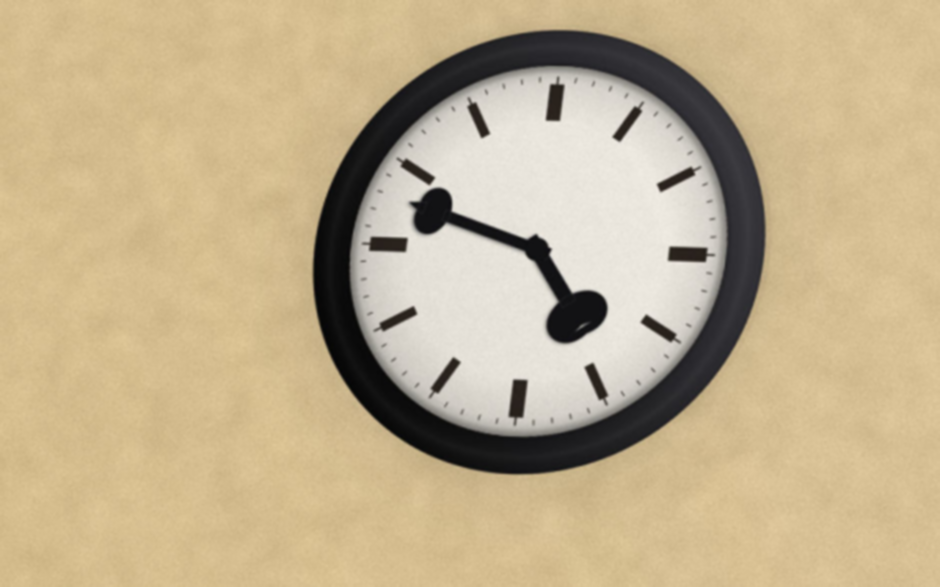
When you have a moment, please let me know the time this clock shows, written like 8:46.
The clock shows 4:48
